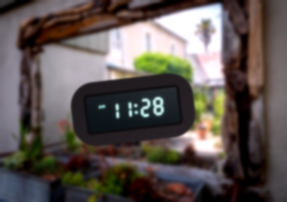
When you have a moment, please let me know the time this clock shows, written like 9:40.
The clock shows 11:28
